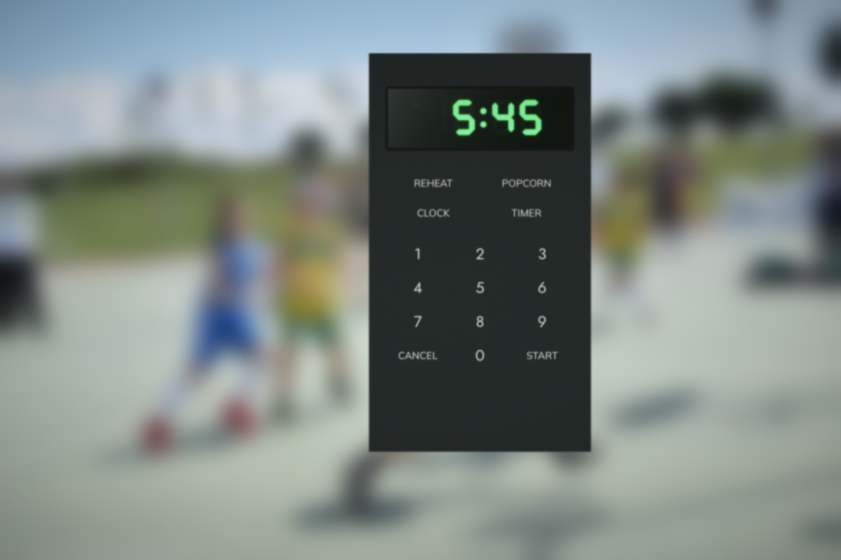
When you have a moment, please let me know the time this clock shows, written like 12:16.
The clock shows 5:45
